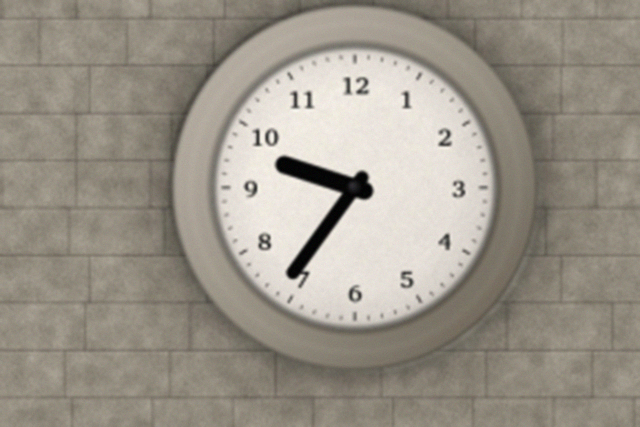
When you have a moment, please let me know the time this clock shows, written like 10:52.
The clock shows 9:36
